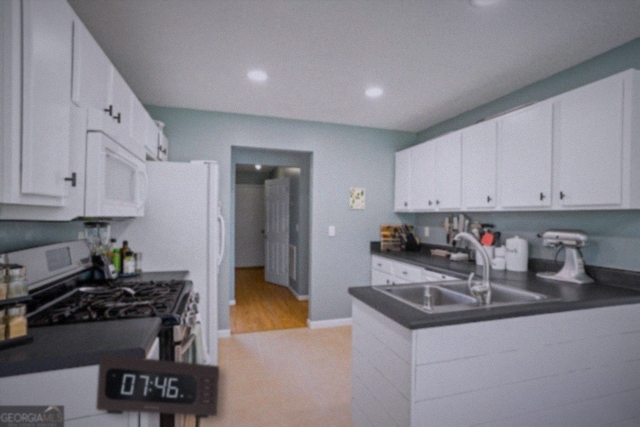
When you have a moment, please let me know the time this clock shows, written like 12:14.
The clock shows 7:46
